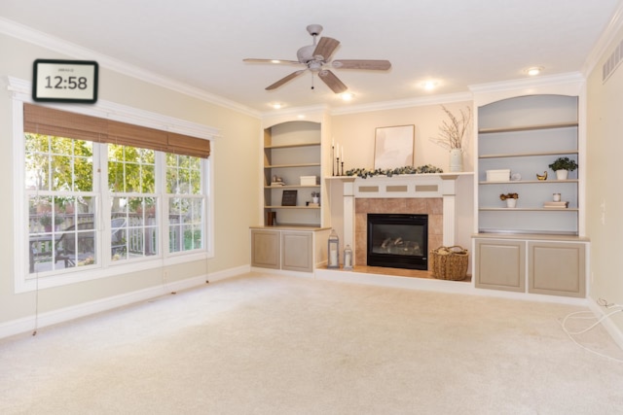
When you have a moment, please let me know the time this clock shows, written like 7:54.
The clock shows 12:58
